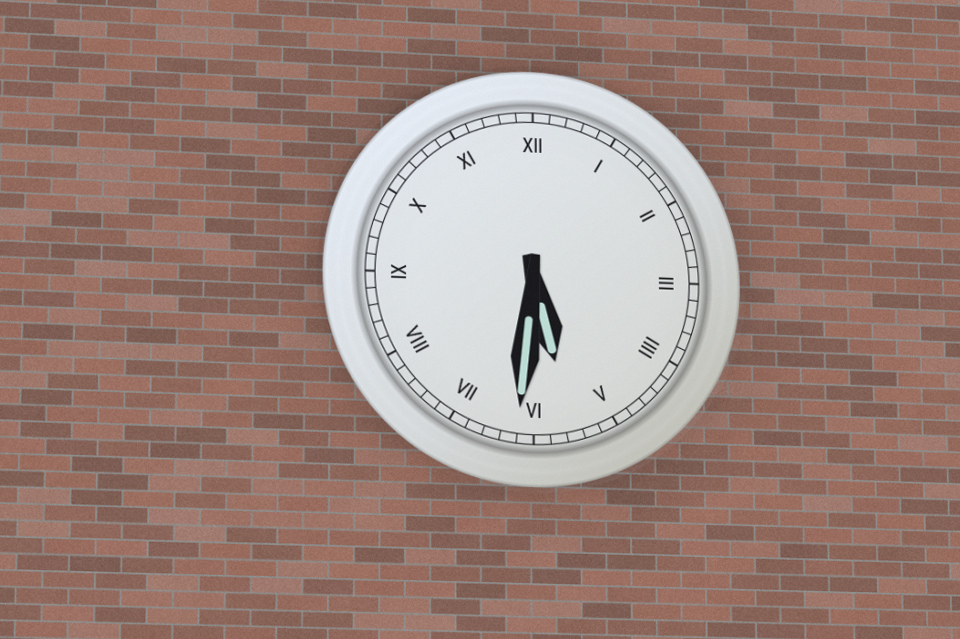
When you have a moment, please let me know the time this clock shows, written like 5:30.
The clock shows 5:31
